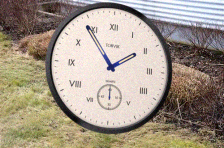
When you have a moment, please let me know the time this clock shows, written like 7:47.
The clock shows 1:54
